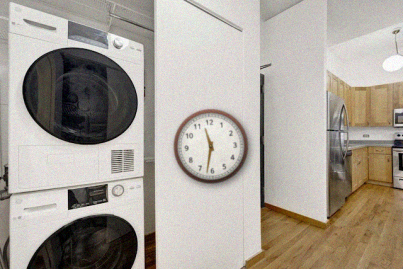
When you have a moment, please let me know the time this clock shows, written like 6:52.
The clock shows 11:32
